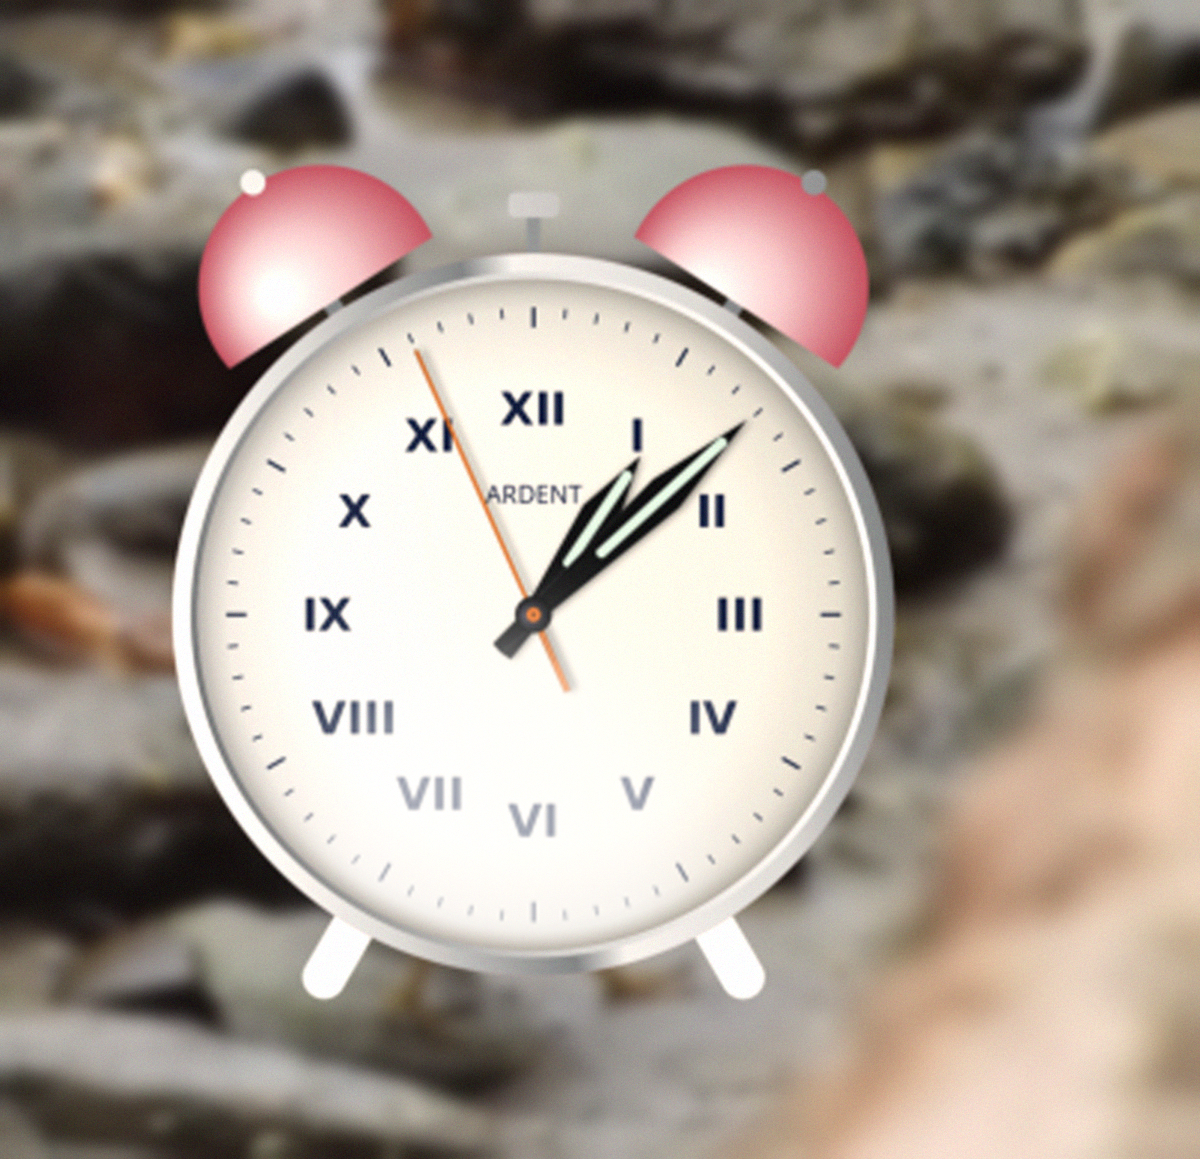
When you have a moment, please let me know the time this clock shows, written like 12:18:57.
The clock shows 1:07:56
